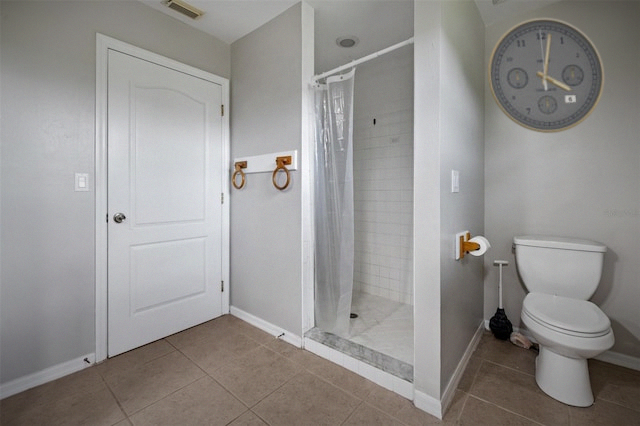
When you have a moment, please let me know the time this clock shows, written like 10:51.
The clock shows 4:02
